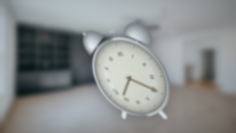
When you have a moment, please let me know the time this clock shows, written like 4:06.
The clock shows 7:20
